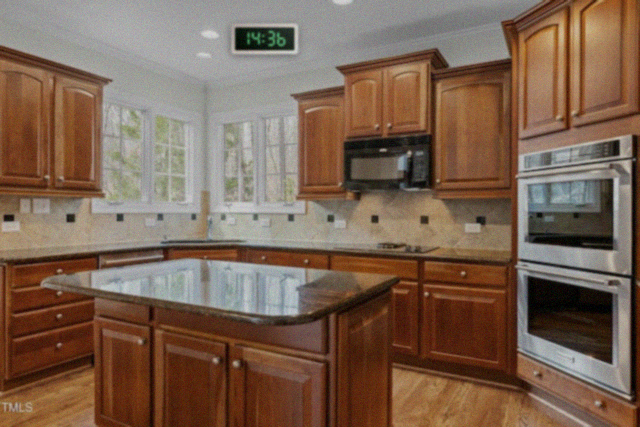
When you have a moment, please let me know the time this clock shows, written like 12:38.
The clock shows 14:36
